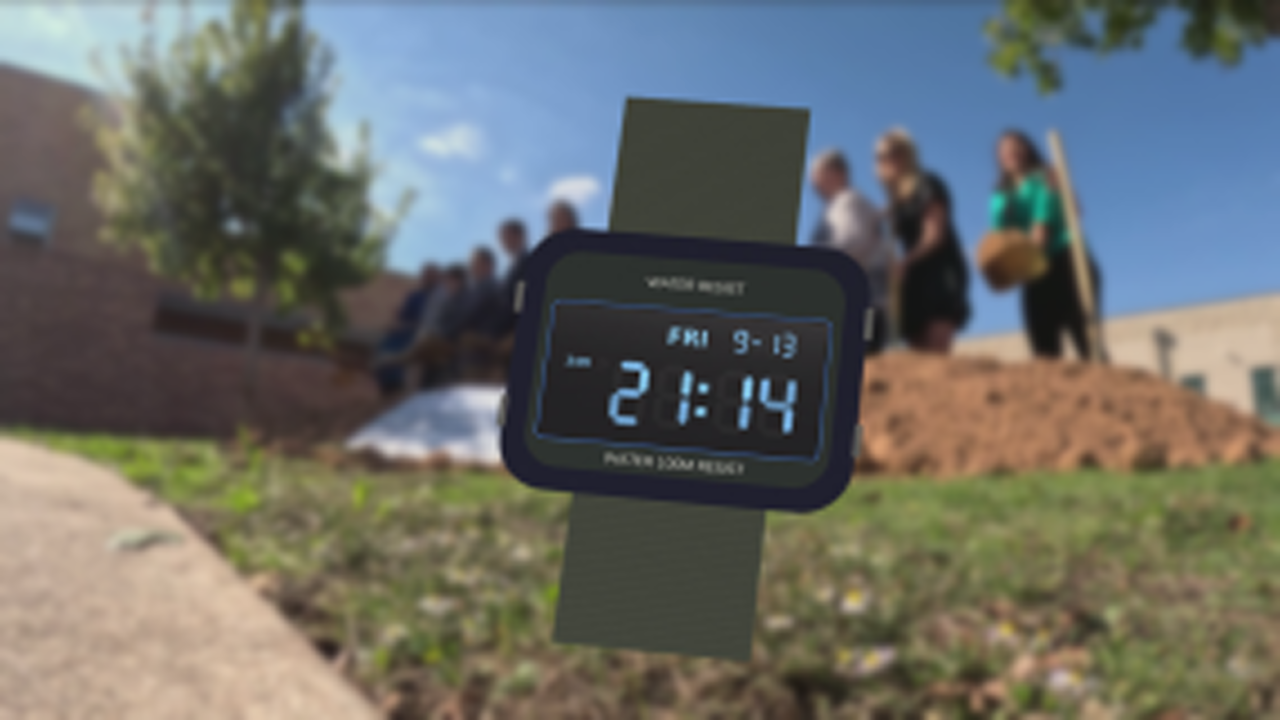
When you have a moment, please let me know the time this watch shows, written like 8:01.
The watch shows 21:14
